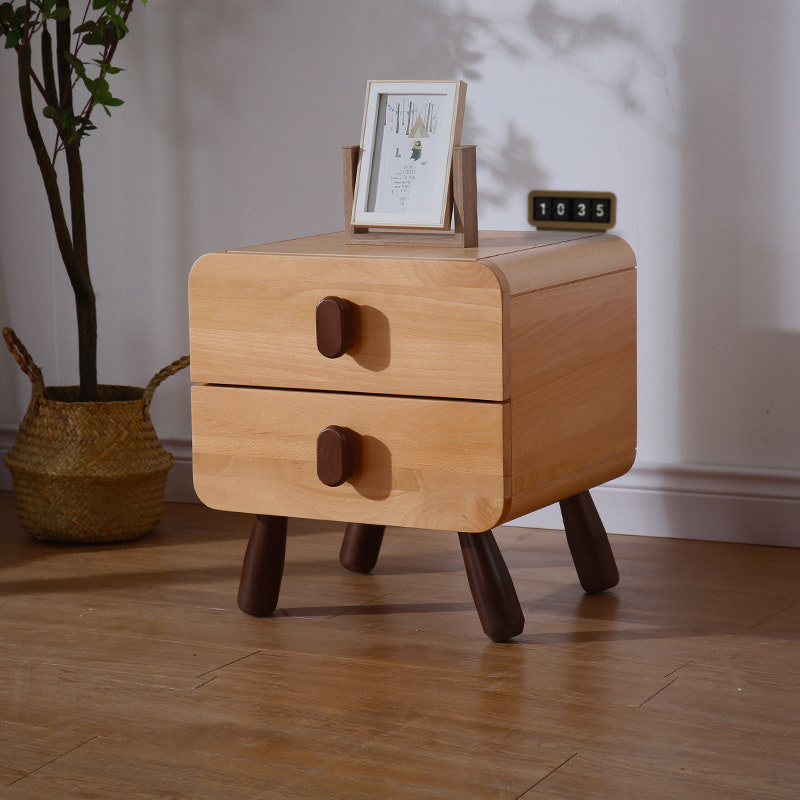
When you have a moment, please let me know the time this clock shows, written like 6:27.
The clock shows 10:35
